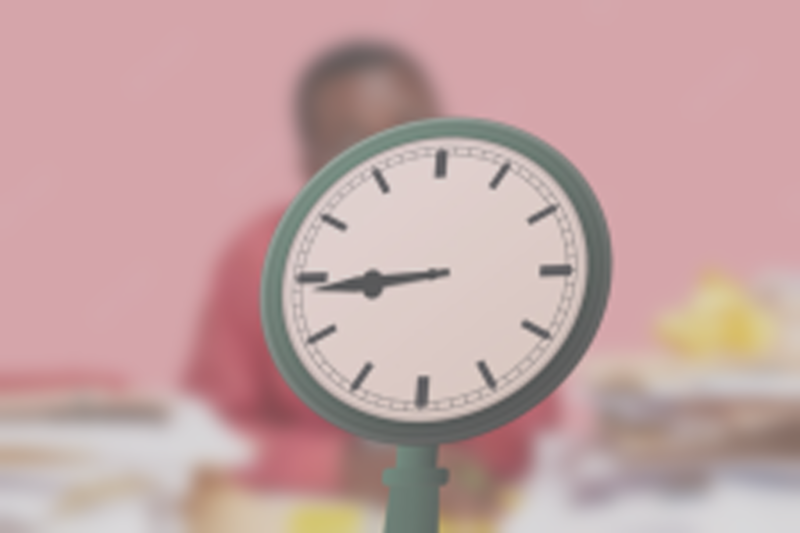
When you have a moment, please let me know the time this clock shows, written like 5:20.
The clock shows 8:44
